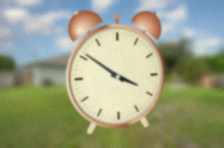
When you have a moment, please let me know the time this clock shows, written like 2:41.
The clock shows 3:51
